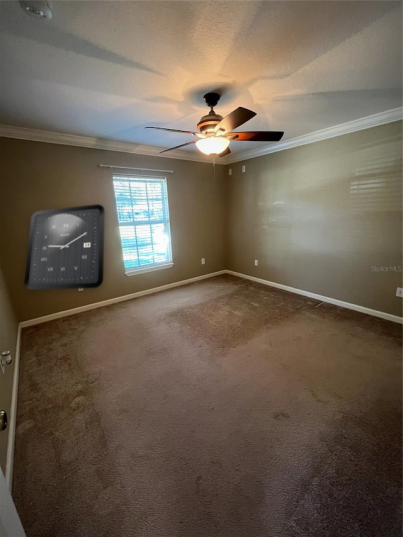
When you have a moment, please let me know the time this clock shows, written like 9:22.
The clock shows 9:10
